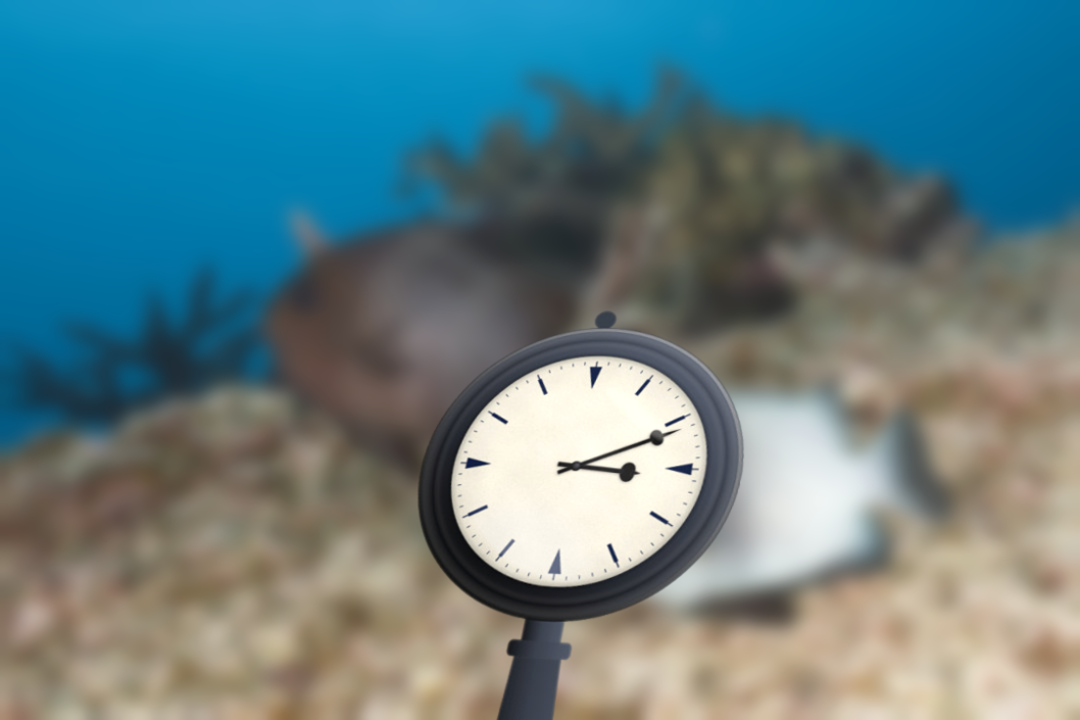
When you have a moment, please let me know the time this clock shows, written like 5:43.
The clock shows 3:11
